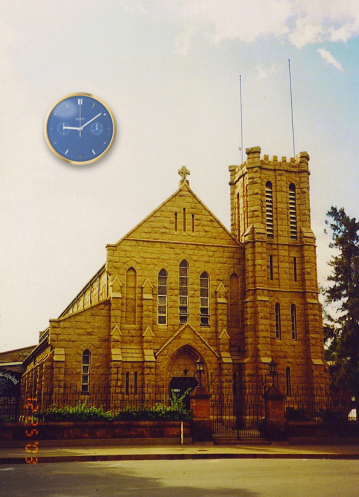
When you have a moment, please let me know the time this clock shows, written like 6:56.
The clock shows 9:09
